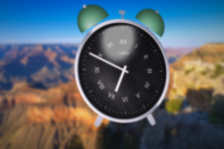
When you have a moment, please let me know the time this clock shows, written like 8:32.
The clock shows 6:49
